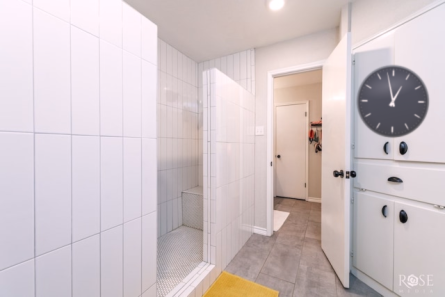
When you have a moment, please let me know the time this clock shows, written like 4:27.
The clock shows 12:58
